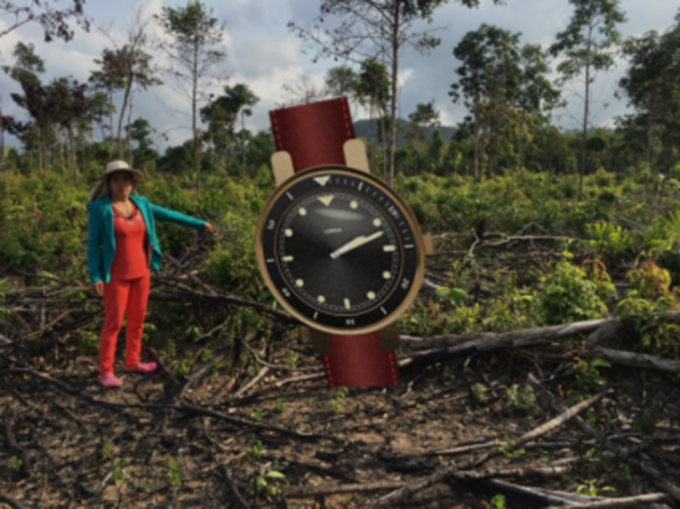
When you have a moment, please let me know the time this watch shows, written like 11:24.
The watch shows 2:12
